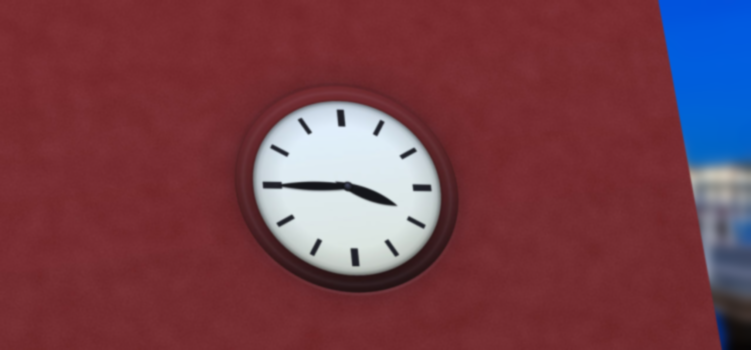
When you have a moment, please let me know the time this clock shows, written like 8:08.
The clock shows 3:45
